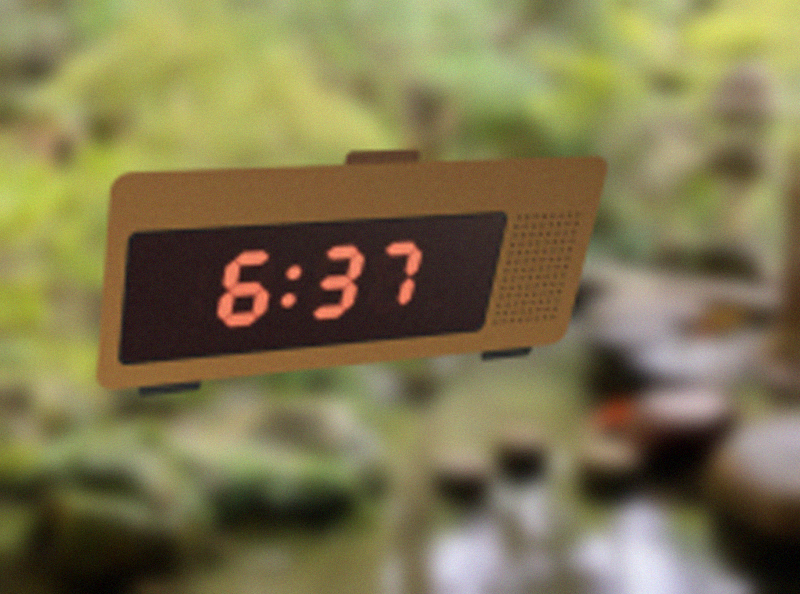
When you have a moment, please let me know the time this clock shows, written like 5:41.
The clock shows 6:37
